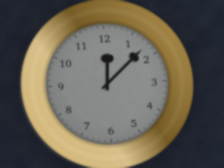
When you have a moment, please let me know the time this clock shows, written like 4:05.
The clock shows 12:08
